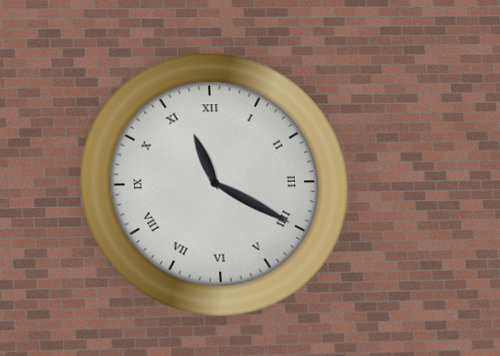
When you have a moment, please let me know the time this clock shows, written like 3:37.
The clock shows 11:20
